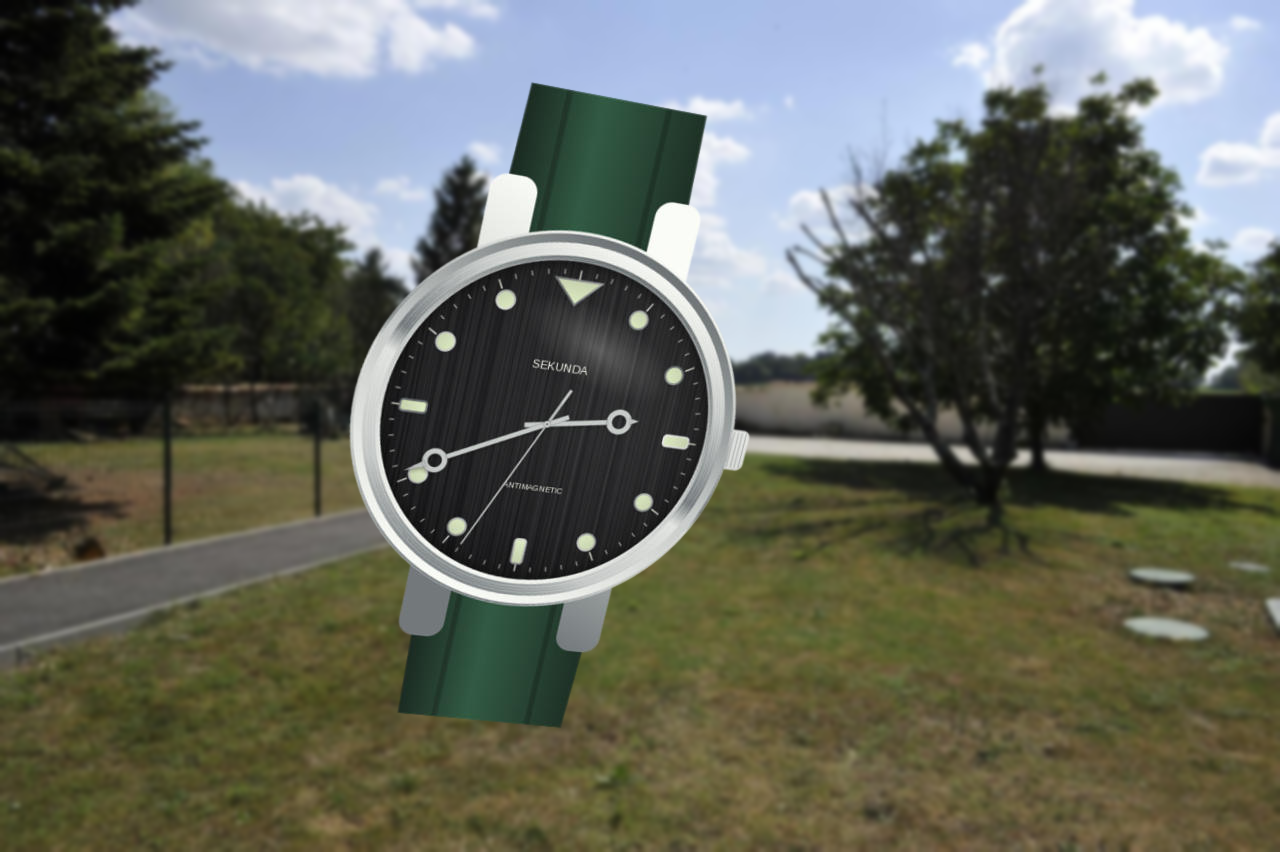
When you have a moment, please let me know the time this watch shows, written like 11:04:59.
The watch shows 2:40:34
